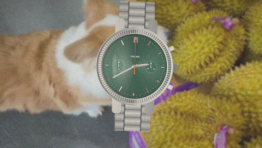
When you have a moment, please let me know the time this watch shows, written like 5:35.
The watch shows 2:40
